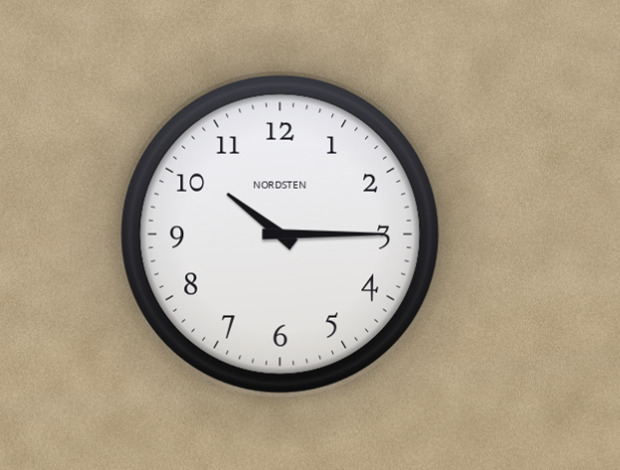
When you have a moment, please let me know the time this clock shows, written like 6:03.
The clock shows 10:15
